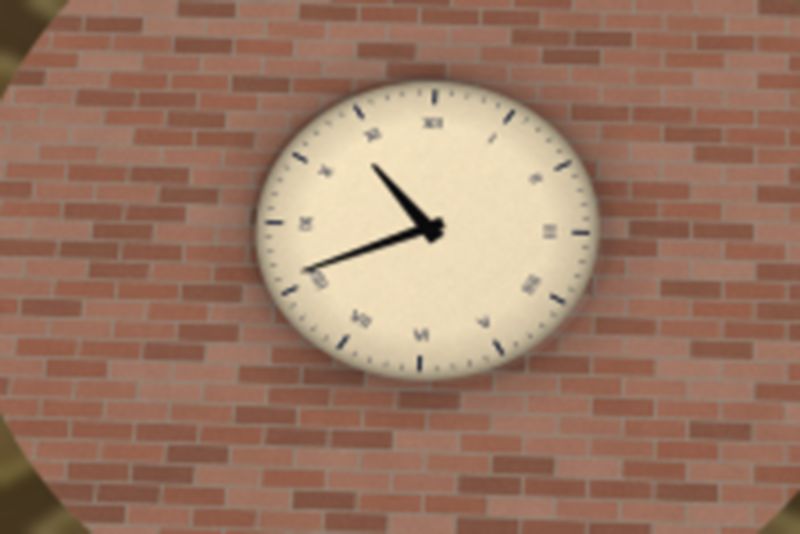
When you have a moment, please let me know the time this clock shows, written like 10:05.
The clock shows 10:41
